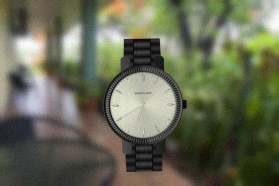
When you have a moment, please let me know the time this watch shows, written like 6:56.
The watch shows 6:40
